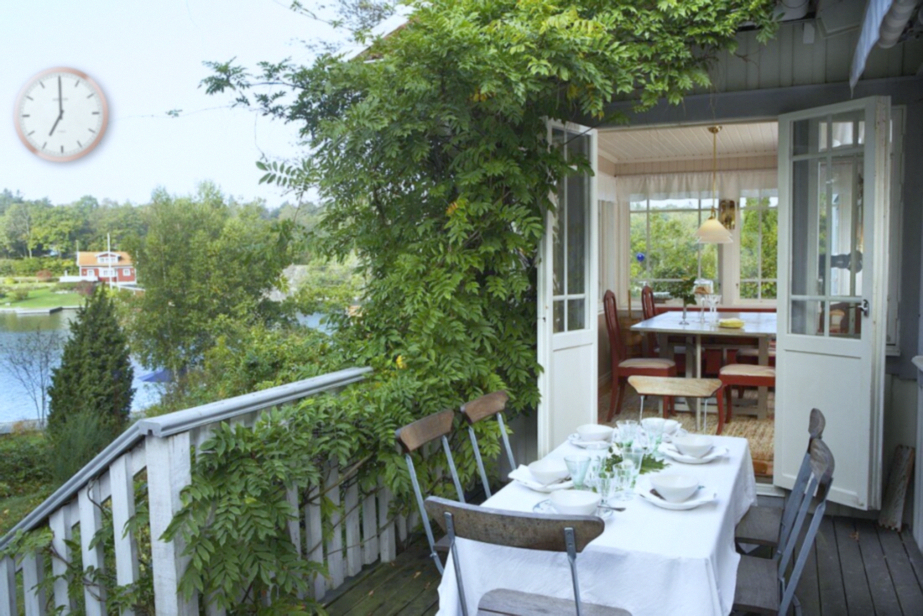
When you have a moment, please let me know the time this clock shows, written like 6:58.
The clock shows 7:00
